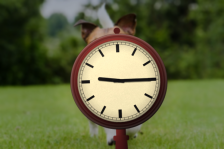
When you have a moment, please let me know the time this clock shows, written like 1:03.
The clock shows 9:15
